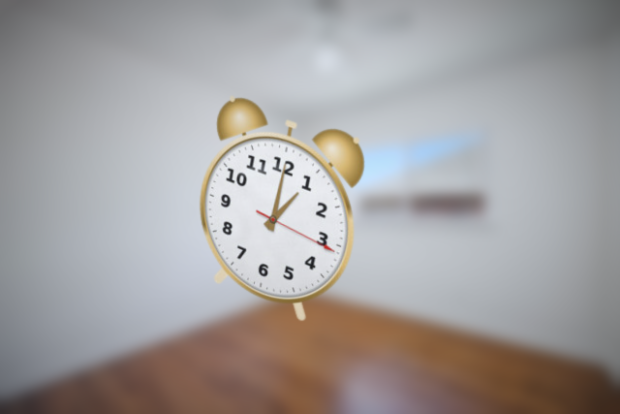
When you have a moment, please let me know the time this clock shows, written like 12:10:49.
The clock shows 1:00:16
